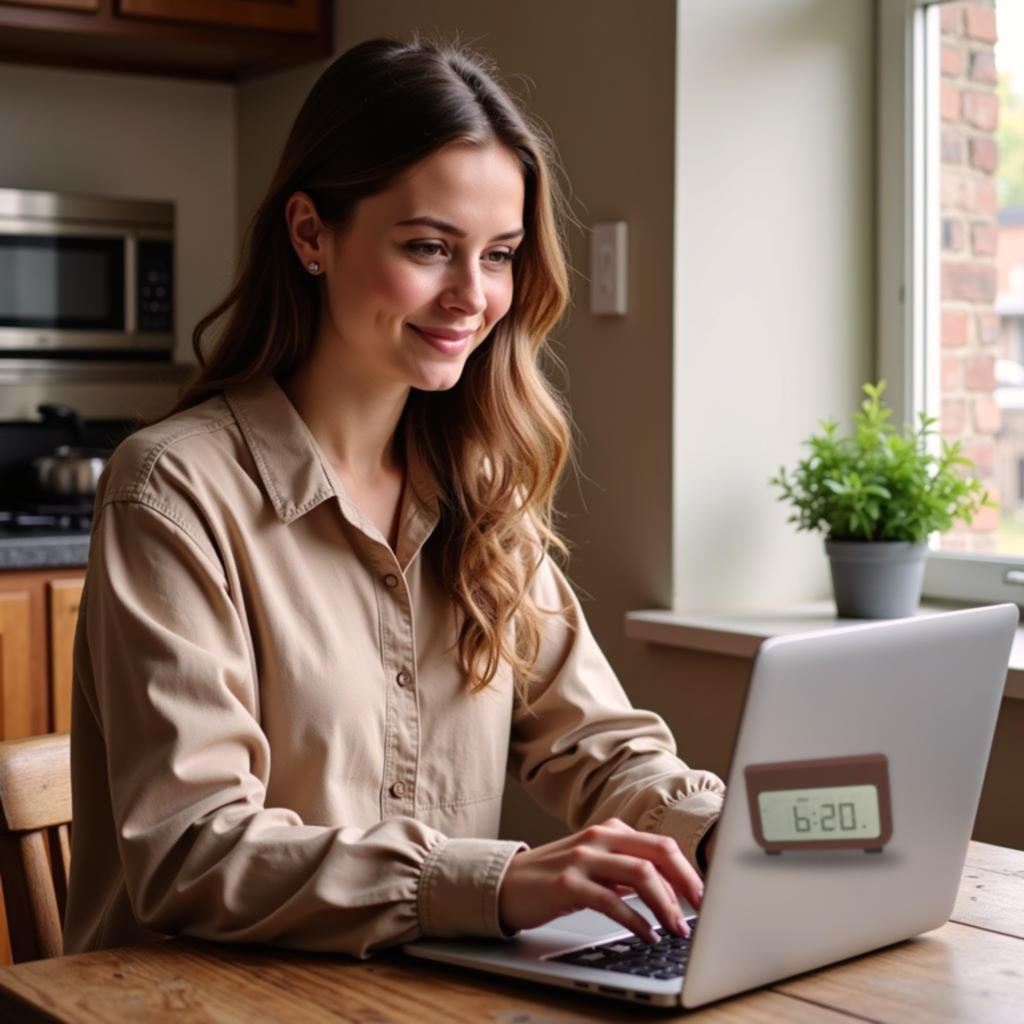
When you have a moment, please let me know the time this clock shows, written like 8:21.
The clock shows 6:20
